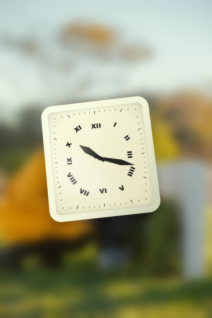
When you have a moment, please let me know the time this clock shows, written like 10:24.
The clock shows 10:18
